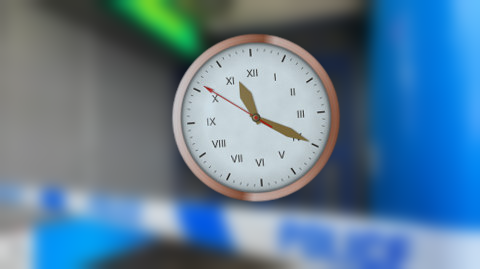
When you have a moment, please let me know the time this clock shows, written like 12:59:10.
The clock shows 11:19:51
